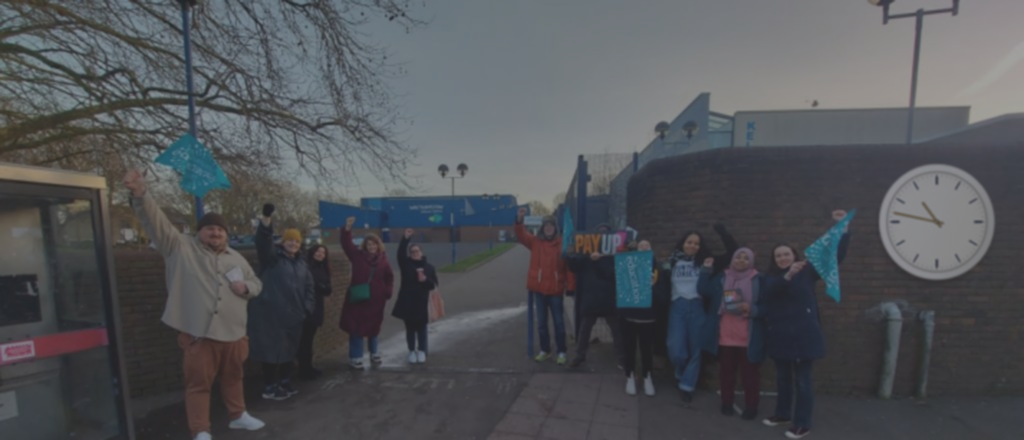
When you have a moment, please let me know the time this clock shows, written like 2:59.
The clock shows 10:47
